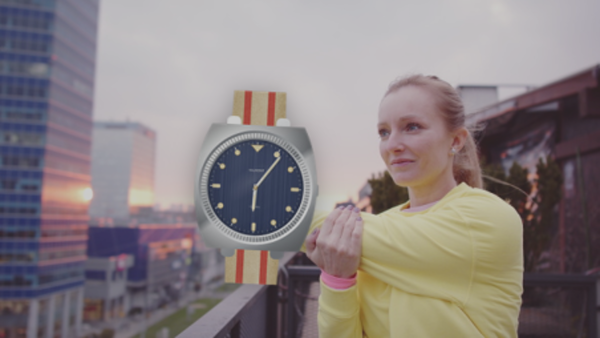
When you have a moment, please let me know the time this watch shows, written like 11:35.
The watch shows 6:06
